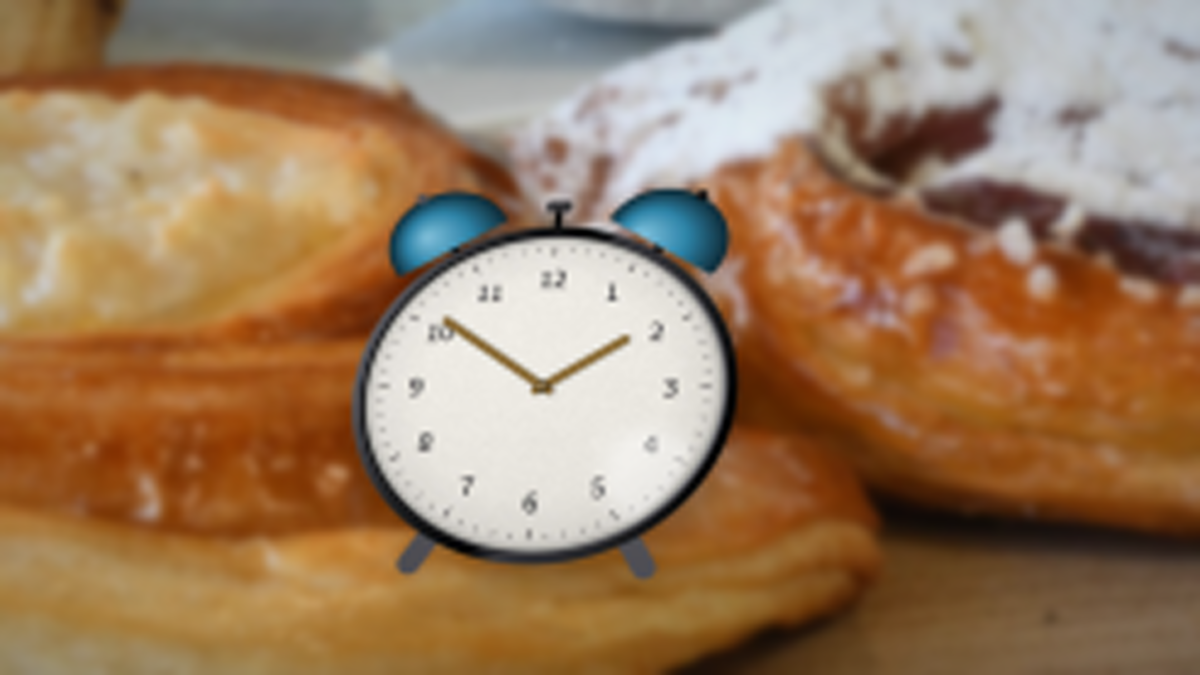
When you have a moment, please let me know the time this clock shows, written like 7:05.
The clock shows 1:51
